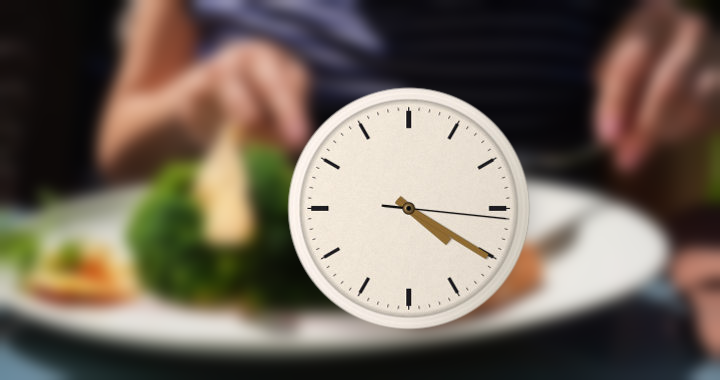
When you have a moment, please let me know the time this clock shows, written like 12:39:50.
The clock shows 4:20:16
